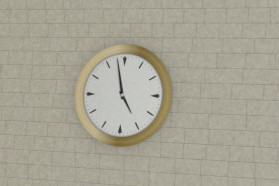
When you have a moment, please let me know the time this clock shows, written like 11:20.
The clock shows 4:58
